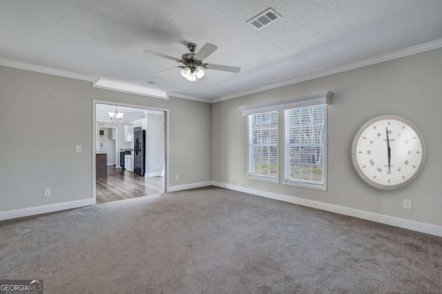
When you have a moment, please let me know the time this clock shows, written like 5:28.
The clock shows 5:59
